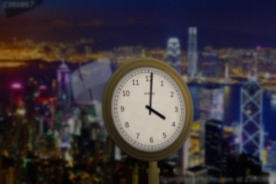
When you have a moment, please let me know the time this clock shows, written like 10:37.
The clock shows 4:01
